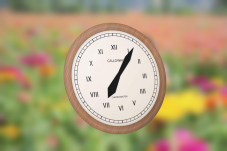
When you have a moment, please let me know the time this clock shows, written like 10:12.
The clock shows 7:06
